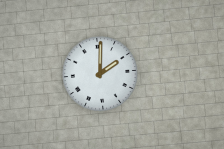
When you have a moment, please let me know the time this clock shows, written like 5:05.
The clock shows 2:01
